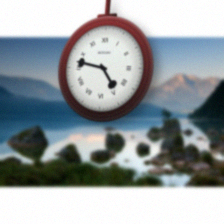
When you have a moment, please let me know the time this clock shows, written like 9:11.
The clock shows 4:47
